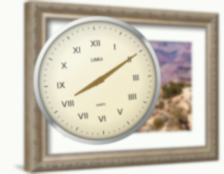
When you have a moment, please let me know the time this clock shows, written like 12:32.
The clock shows 8:10
